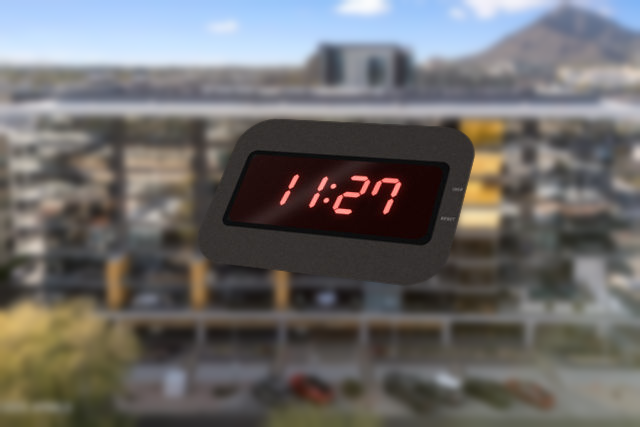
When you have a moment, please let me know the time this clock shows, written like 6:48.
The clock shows 11:27
